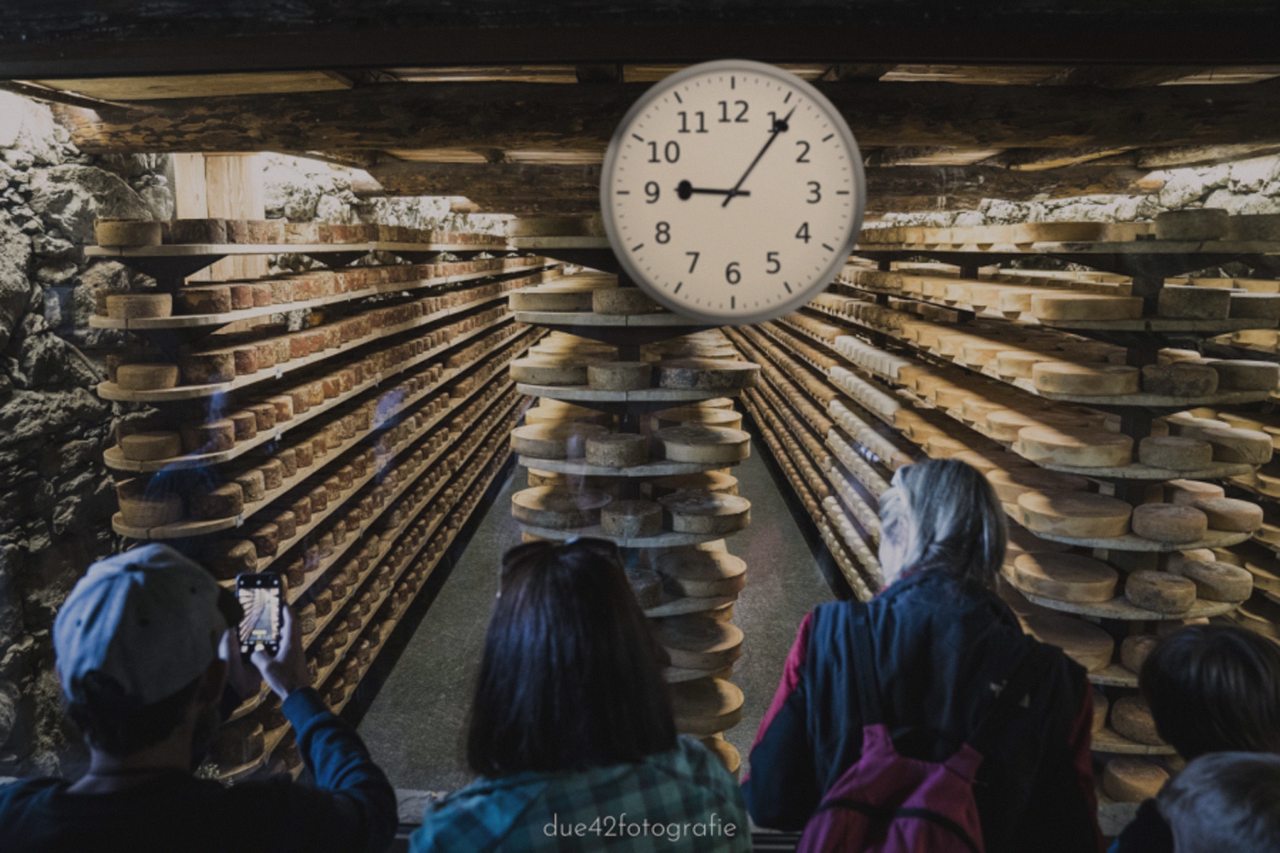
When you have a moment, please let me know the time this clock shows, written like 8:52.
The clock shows 9:06
